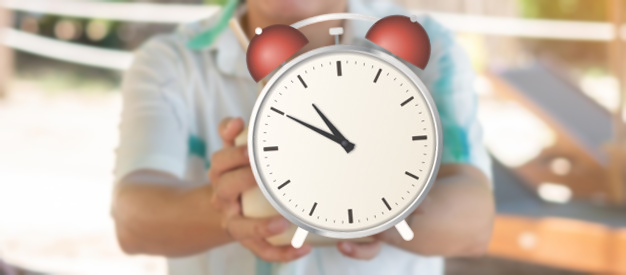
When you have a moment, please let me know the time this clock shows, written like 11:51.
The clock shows 10:50
